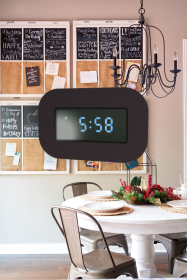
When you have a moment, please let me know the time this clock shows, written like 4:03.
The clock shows 5:58
